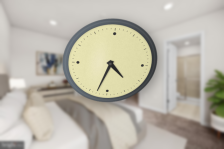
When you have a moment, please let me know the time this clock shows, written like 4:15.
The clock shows 4:33
